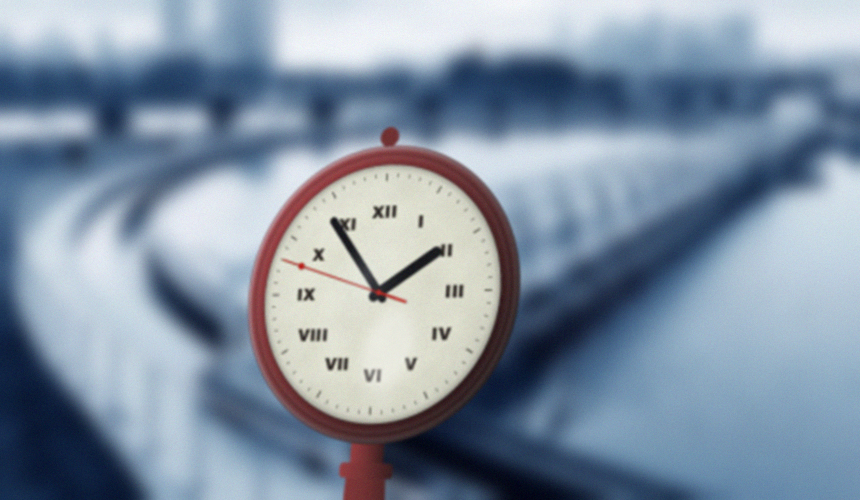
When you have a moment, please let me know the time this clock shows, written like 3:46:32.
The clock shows 1:53:48
